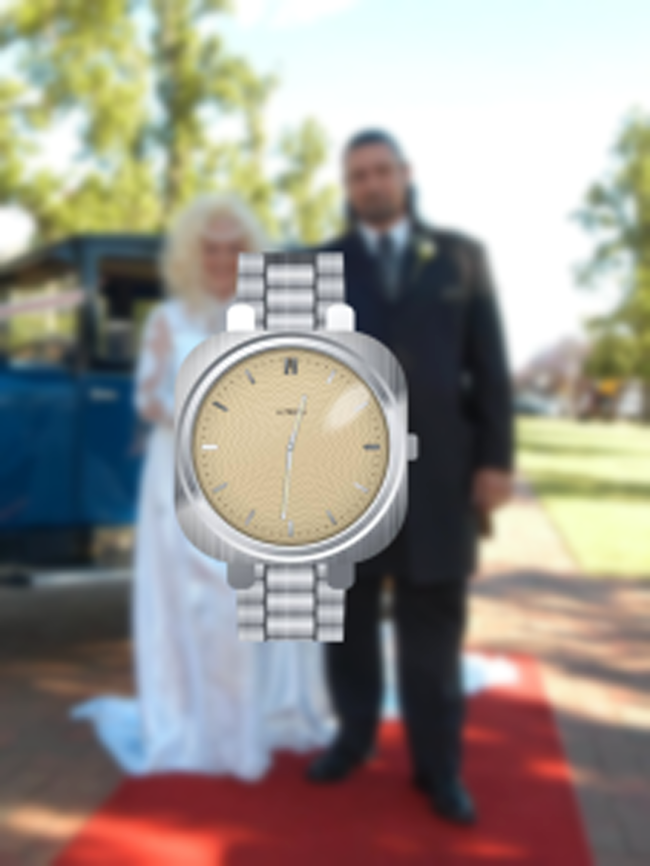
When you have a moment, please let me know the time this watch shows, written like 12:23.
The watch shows 12:31
